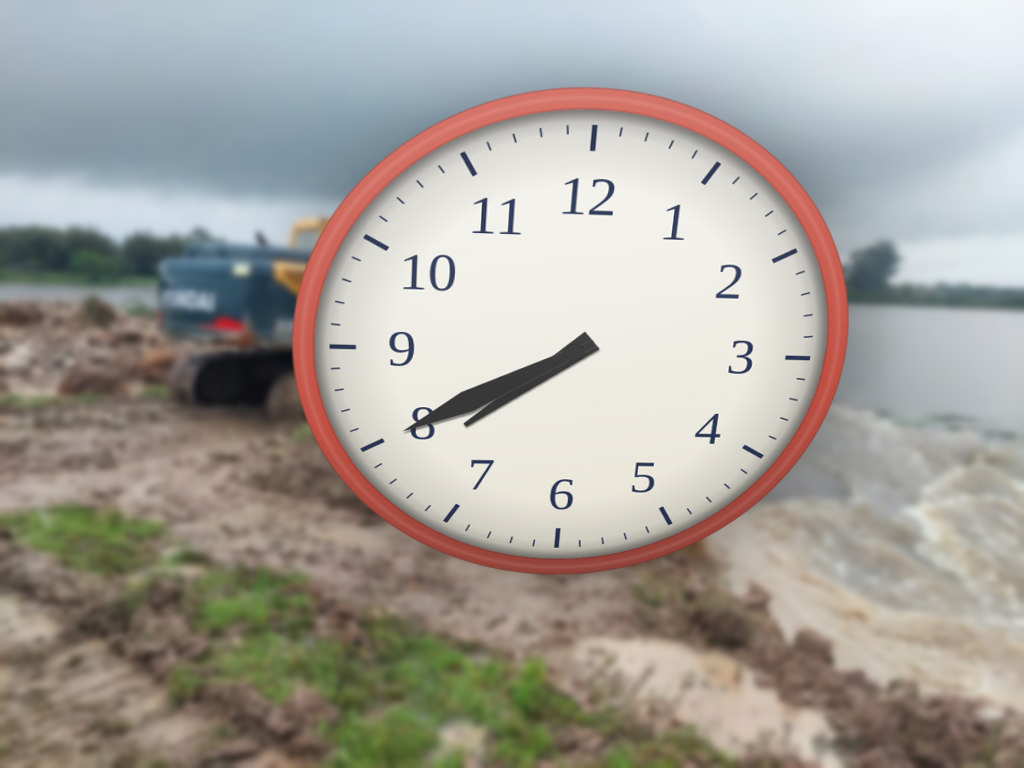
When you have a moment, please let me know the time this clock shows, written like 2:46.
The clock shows 7:40
